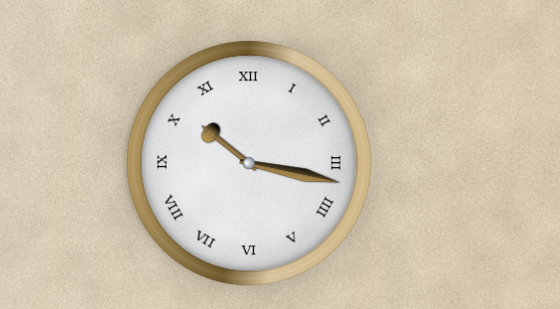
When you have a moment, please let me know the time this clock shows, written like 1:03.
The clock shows 10:17
